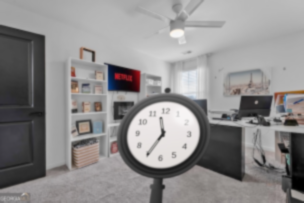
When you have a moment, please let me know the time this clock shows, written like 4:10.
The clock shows 11:35
